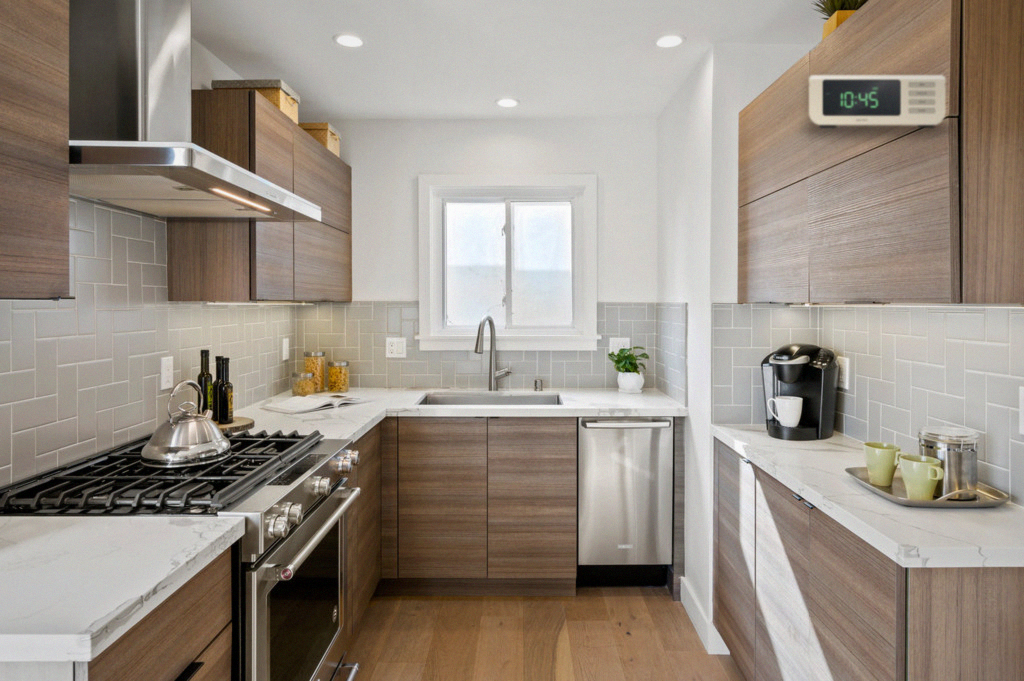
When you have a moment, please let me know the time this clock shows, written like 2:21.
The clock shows 10:45
